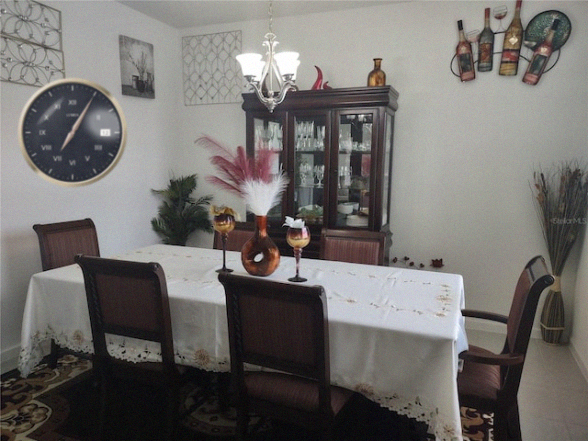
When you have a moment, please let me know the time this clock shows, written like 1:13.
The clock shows 7:05
